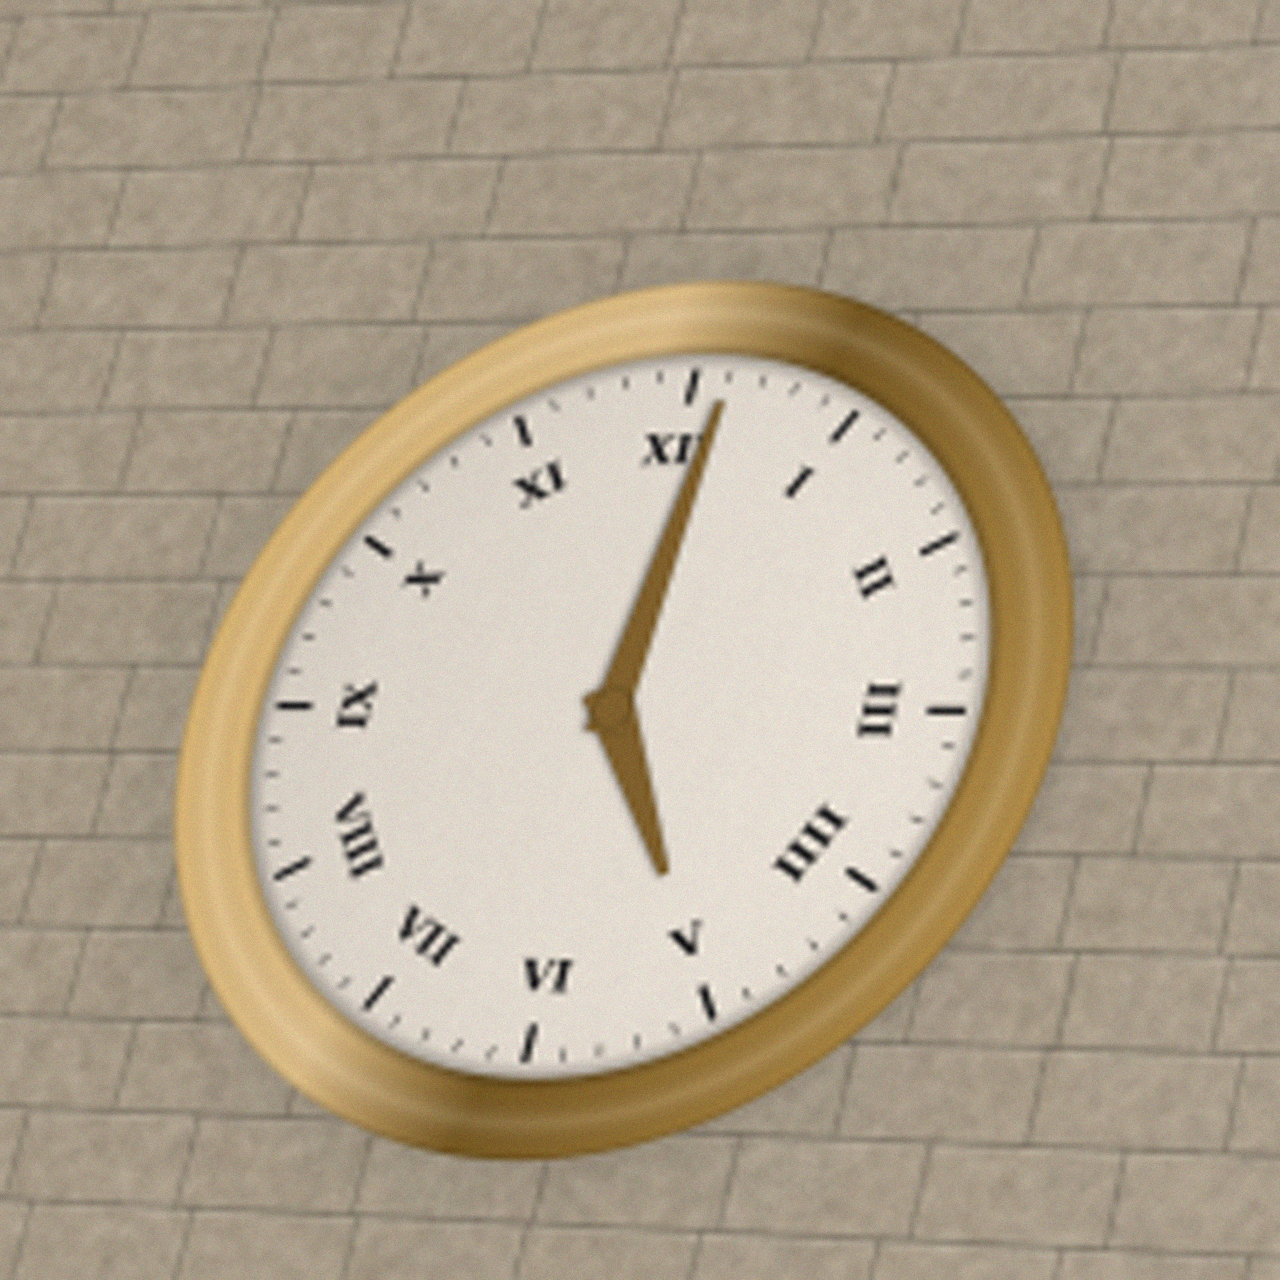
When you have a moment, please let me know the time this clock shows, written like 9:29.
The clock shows 5:01
